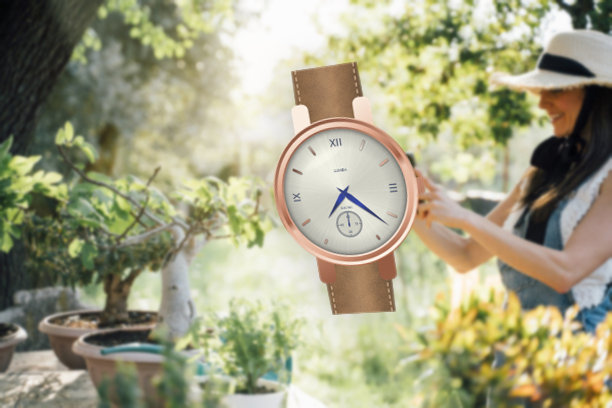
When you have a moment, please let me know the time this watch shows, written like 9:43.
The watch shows 7:22
